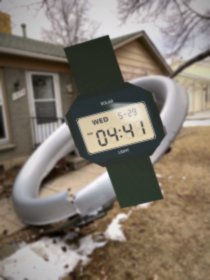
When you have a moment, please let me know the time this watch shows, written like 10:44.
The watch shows 4:41
